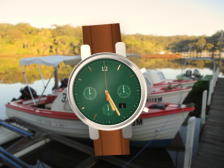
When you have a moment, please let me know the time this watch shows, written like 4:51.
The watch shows 5:26
